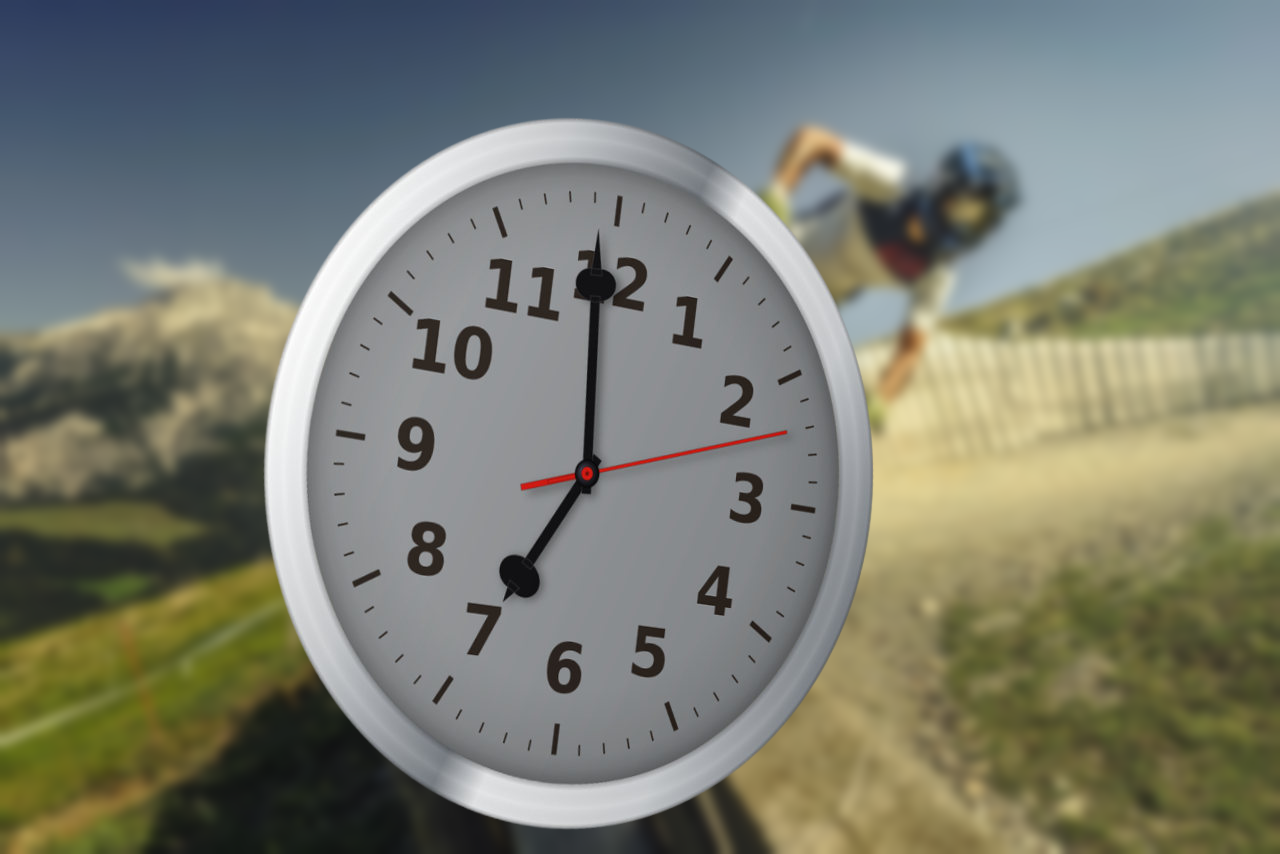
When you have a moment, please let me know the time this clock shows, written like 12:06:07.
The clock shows 6:59:12
